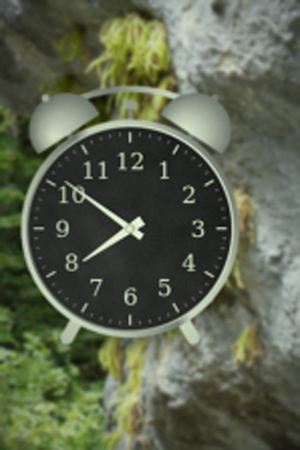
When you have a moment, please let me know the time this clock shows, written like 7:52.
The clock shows 7:51
